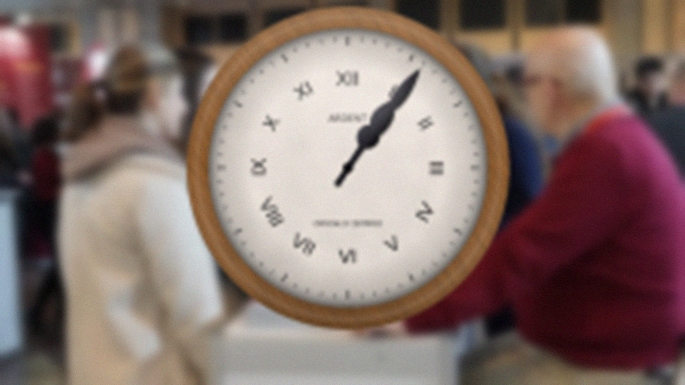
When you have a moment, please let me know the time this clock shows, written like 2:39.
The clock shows 1:06
